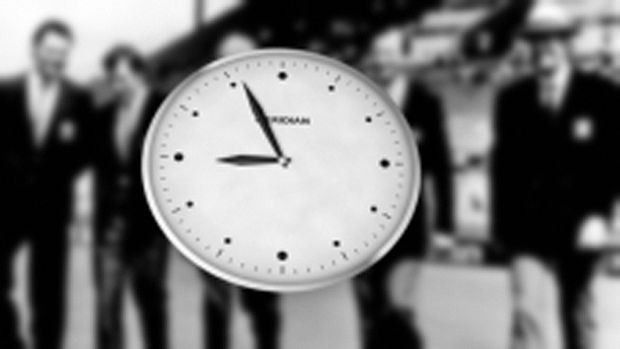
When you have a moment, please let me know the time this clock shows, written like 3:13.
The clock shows 8:56
